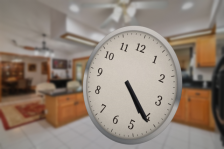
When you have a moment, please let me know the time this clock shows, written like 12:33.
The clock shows 4:21
